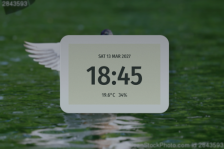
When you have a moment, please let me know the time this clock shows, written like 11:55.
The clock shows 18:45
